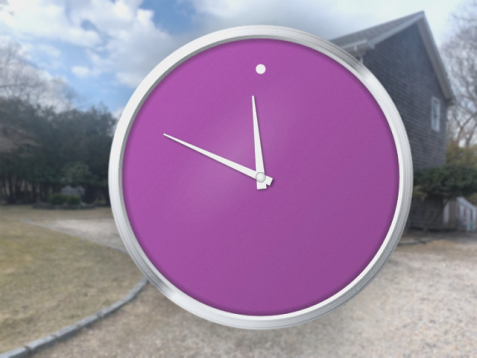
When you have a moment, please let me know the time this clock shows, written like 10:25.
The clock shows 11:49
